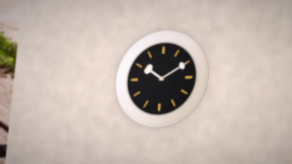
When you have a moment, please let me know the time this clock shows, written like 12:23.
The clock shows 10:10
